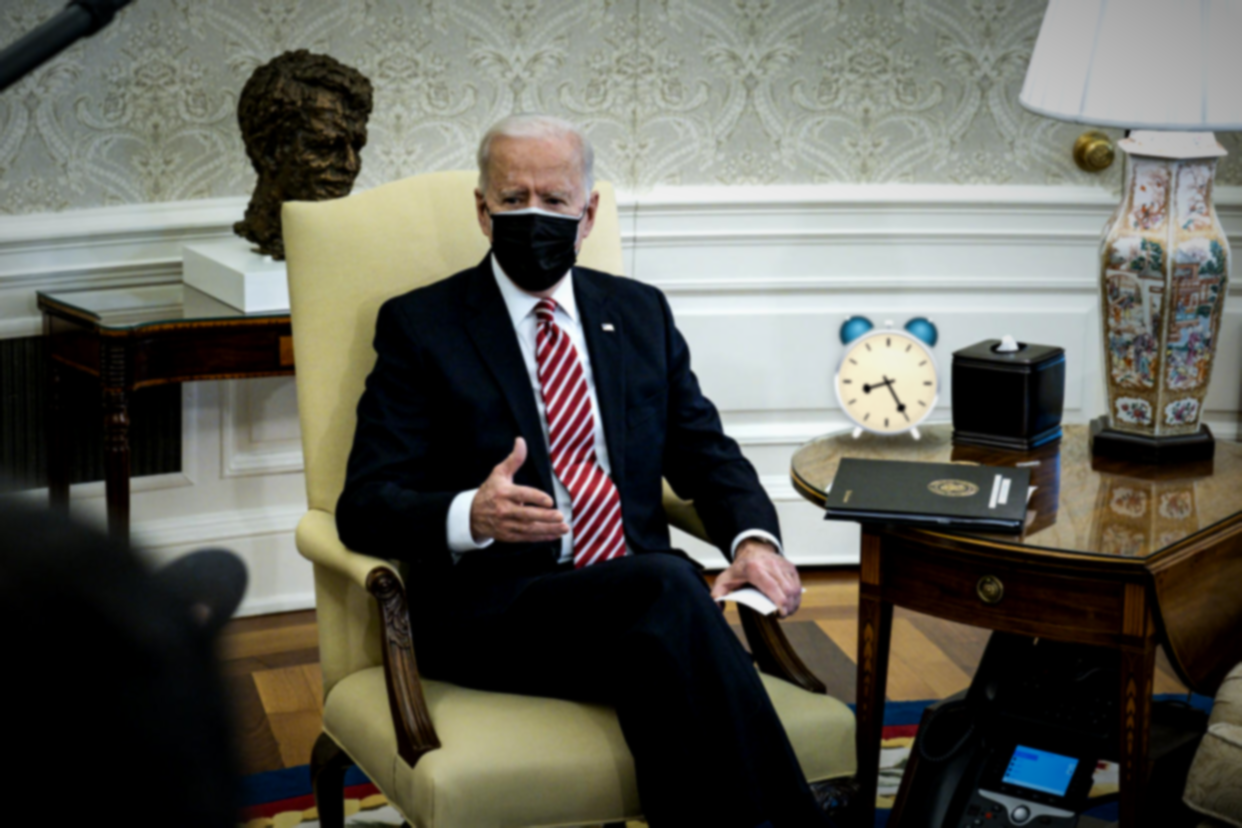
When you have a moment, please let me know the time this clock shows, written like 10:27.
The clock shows 8:25
